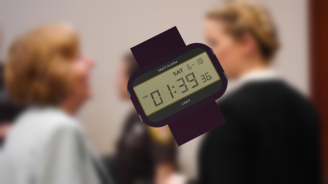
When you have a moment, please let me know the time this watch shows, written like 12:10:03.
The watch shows 1:39:36
